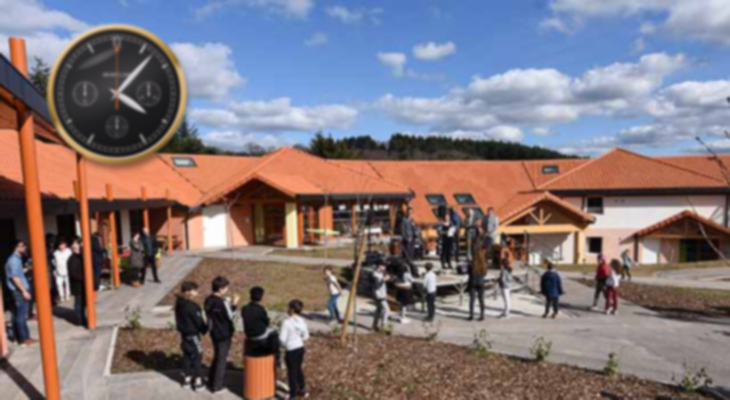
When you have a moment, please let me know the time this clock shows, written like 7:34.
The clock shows 4:07
